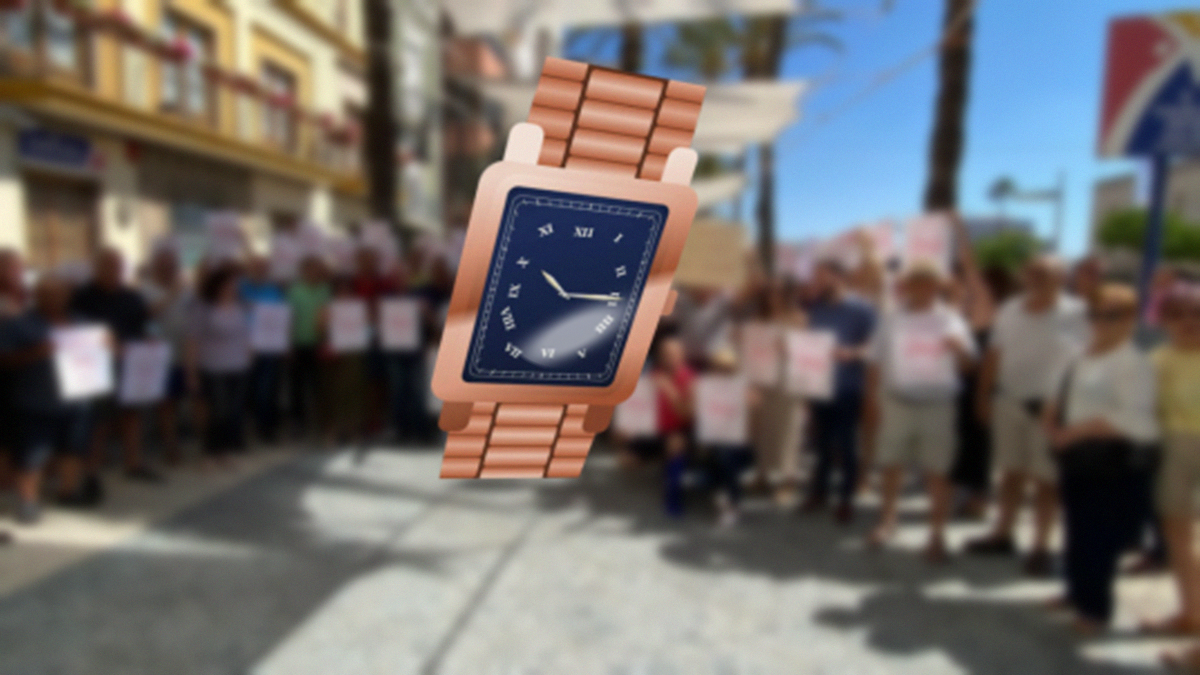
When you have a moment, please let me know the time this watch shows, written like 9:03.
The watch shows 10:15
